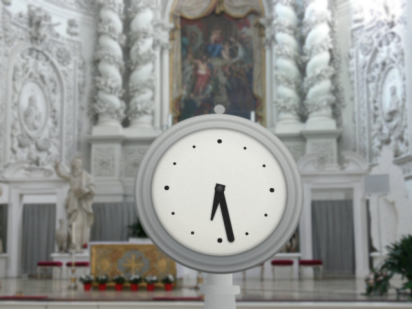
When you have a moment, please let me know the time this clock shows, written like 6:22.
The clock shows 6:28
